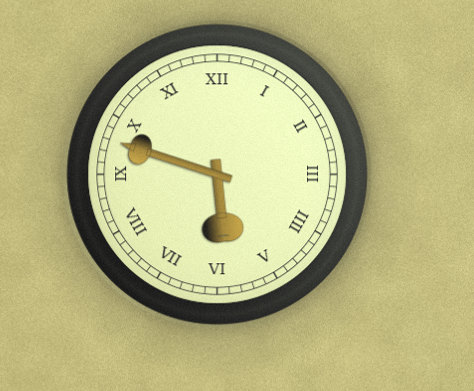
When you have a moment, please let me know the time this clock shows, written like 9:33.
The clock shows 5:48
